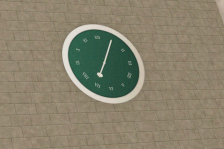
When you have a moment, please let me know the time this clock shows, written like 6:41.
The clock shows 7:05
